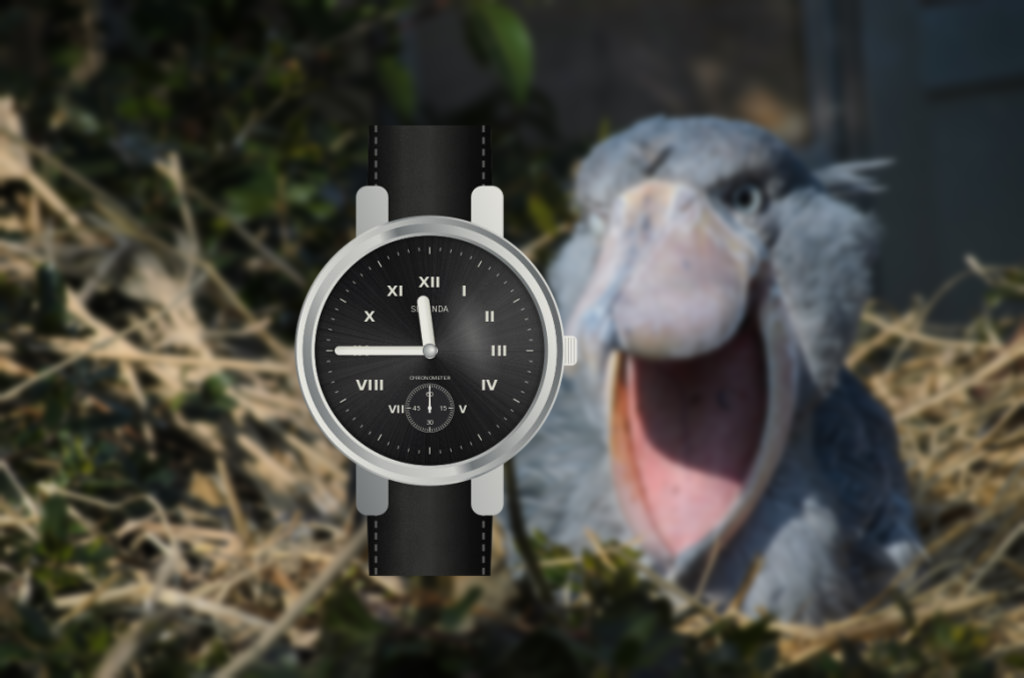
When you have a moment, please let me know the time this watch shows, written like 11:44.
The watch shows 11:45
